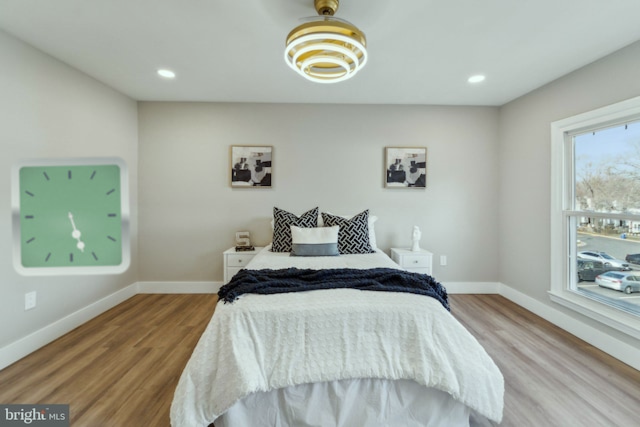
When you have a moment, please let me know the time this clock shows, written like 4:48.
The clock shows 5:27
